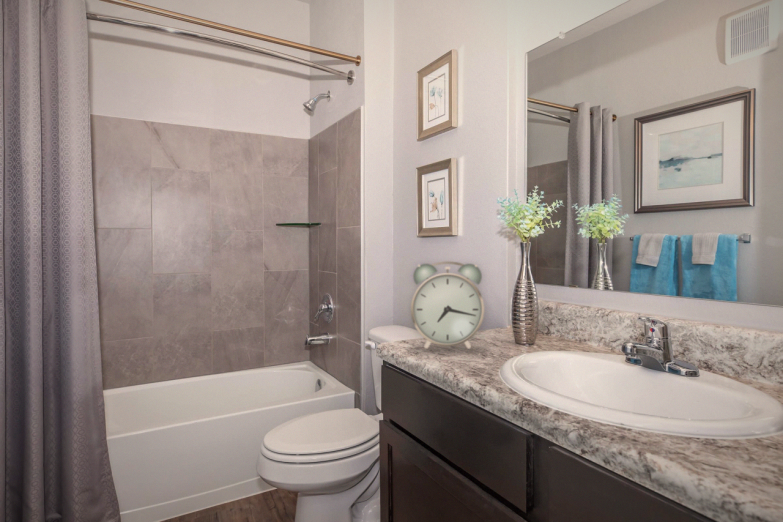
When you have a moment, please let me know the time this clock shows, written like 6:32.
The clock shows 7:17
